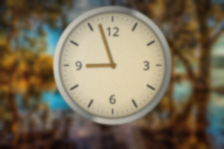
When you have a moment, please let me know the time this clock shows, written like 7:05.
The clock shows 8:57
